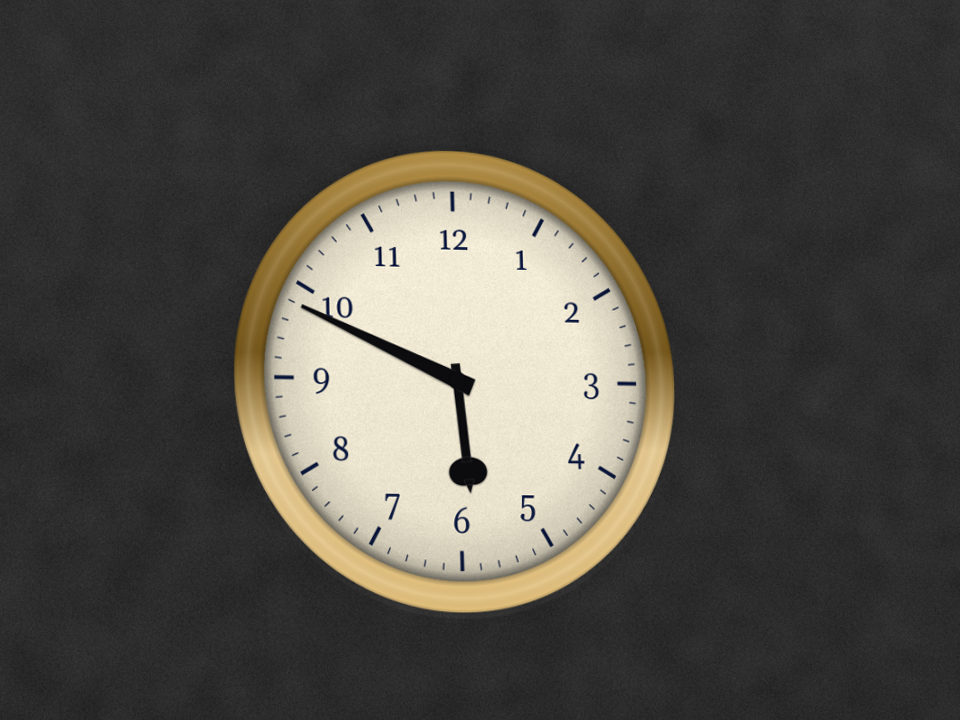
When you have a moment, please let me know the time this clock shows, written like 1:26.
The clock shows 5:49
